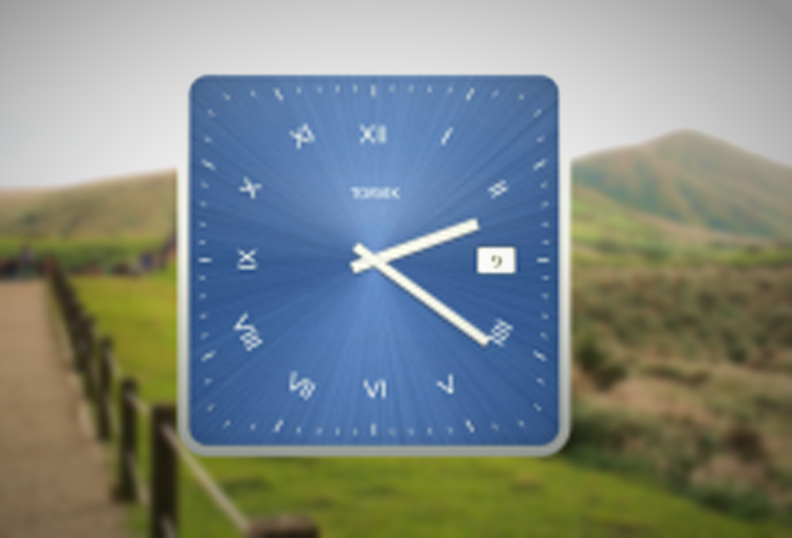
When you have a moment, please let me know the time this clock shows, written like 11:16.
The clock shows 2:21
